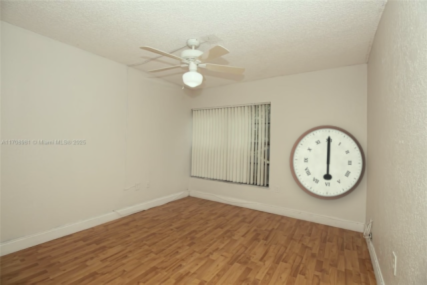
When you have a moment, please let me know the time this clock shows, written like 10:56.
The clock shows 6:00
